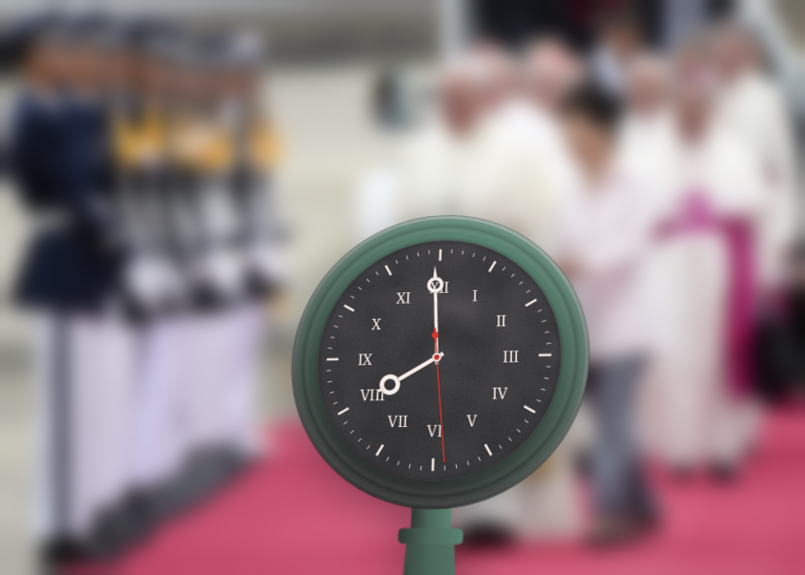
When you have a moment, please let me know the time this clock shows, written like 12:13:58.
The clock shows 7:59:29
